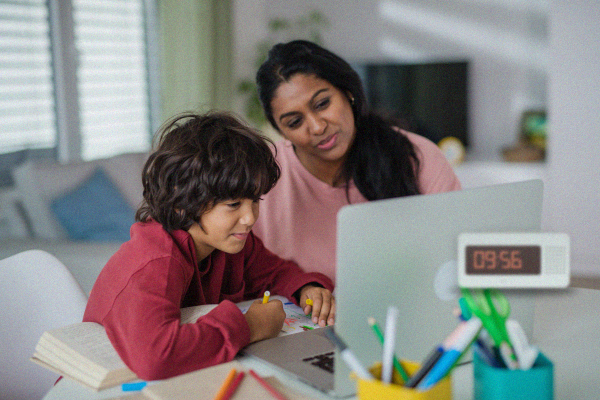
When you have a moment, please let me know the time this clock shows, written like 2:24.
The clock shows 9:56
